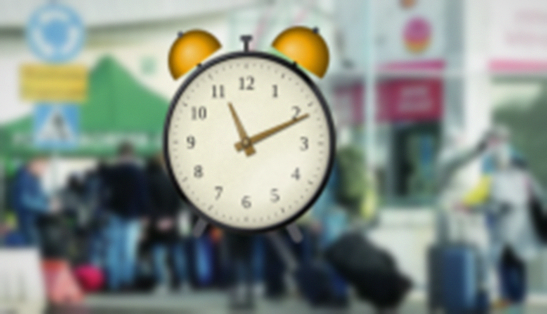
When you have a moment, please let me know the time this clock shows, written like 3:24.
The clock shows 11:11
